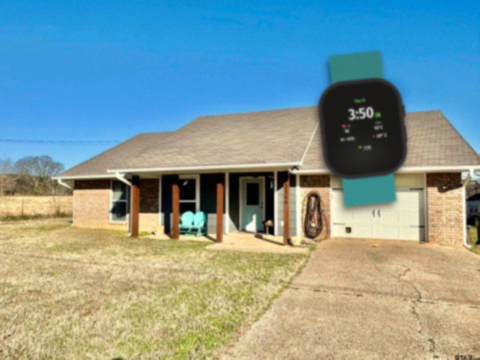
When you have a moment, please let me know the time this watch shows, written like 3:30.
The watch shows 3:50
